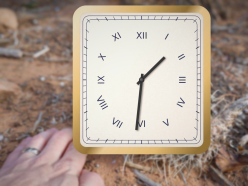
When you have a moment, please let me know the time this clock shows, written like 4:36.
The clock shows 1:31
